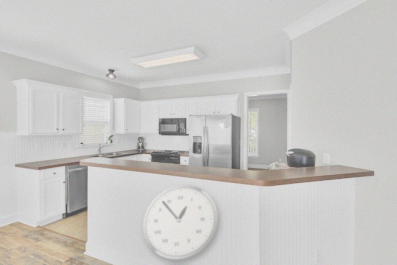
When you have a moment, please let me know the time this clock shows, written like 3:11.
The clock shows 12:53
